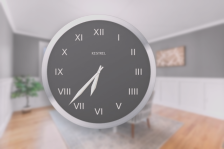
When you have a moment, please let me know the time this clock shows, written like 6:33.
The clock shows 6:37
